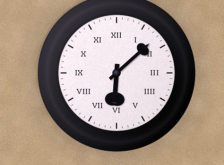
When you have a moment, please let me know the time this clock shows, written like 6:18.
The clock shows 6:08
